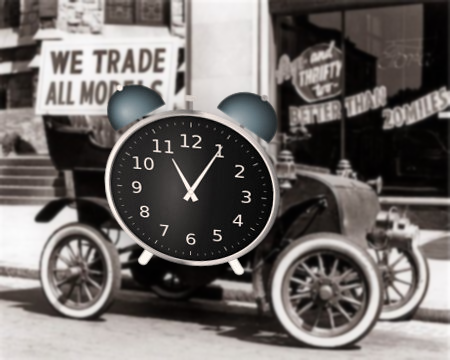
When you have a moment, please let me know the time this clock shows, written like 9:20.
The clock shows 11:05
